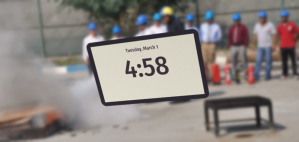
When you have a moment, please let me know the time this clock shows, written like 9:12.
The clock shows 4:58
